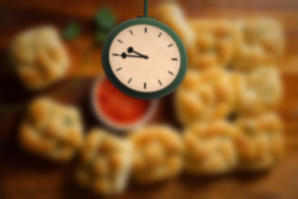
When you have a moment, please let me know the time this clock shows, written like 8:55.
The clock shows 9:45
